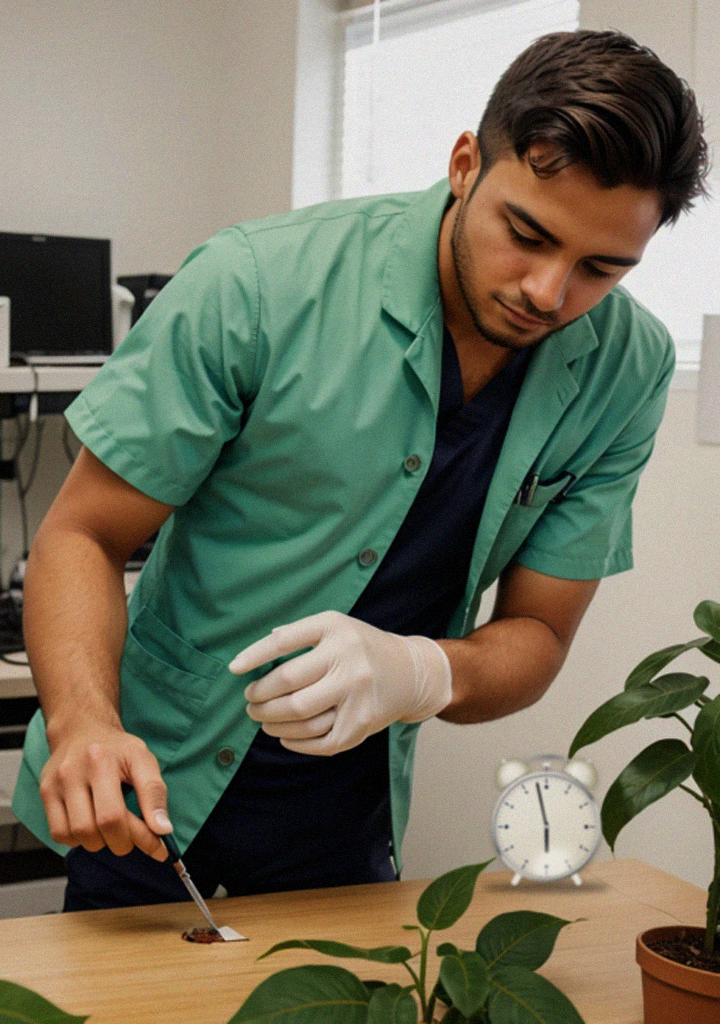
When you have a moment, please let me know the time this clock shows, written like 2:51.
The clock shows 5:58
